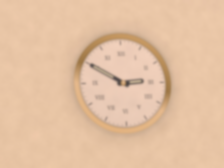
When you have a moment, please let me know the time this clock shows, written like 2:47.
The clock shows 2:50
